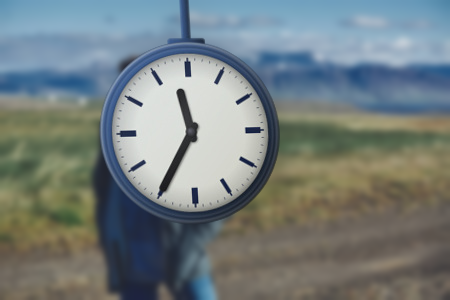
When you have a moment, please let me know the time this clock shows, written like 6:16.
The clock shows 11:35
